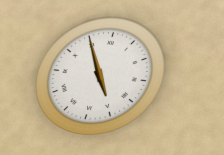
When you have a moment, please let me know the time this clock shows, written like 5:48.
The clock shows 4:55
